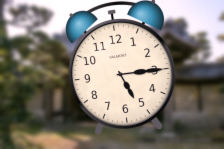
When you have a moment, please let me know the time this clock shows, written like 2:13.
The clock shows 5:15
